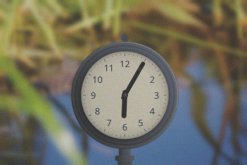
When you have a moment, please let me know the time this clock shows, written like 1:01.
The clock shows 6:05
